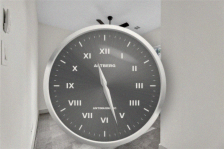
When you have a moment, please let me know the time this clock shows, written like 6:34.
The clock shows 11:27
